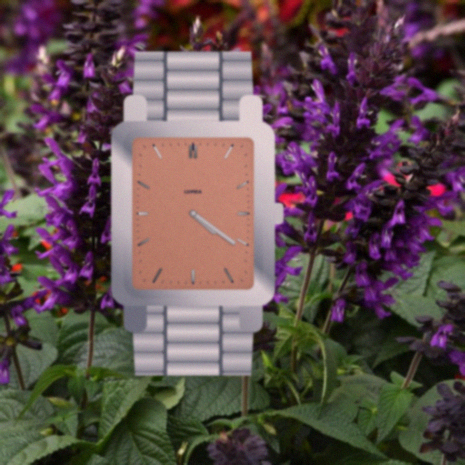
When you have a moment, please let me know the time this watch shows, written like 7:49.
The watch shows 4:21
